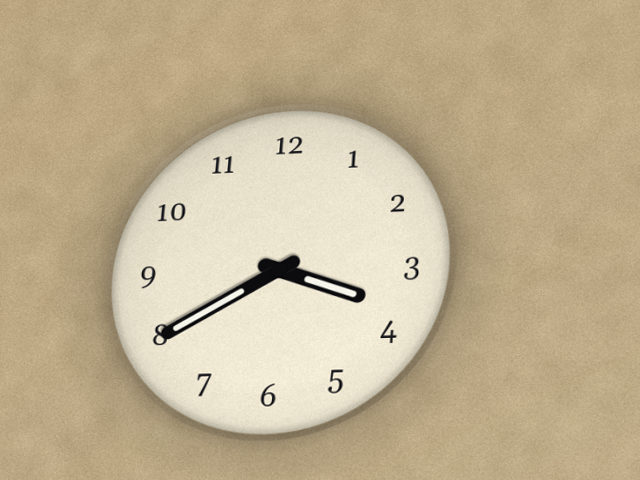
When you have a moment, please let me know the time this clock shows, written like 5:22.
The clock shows 3:40
